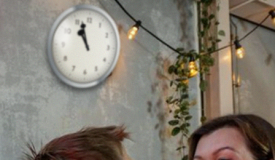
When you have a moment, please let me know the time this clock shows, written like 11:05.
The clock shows 10:57
